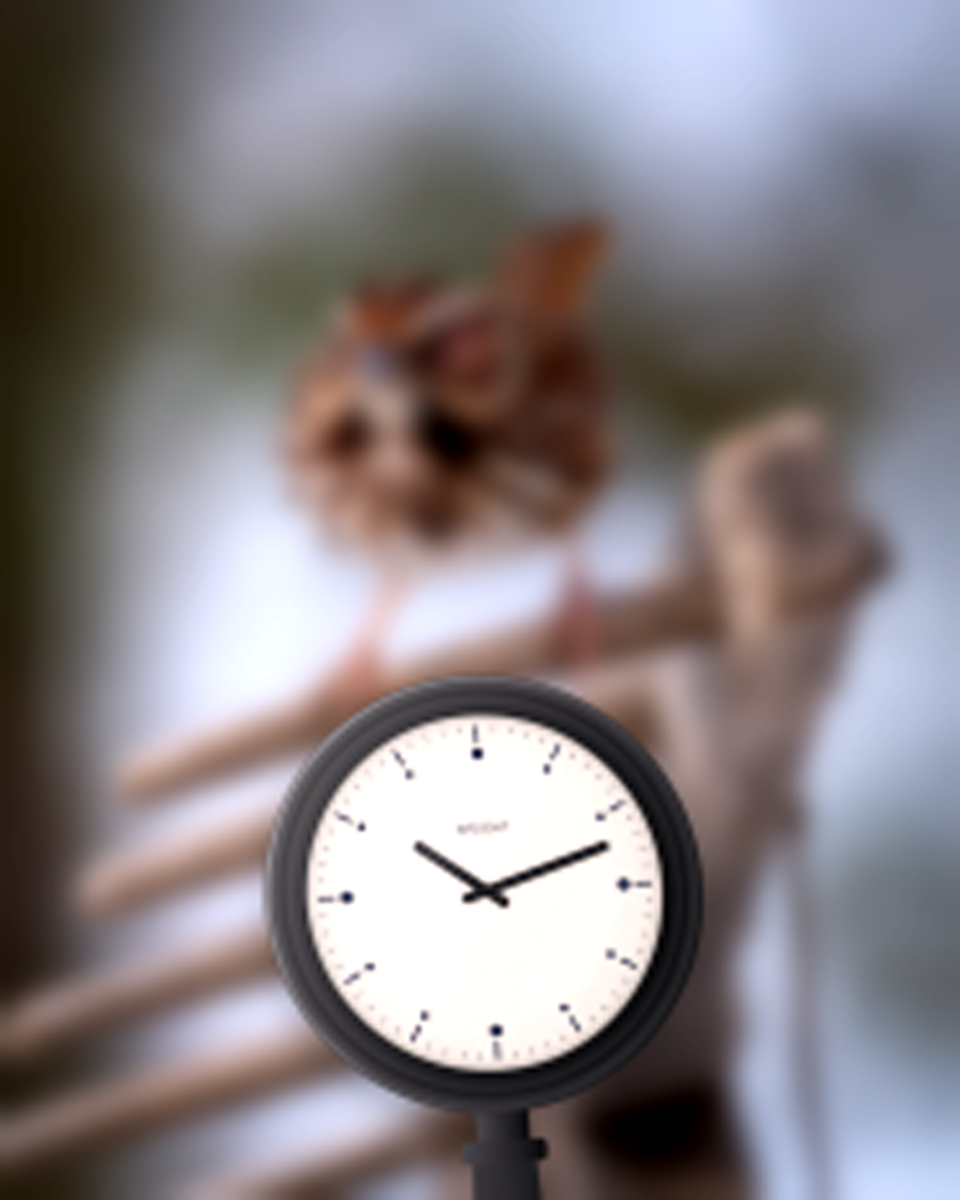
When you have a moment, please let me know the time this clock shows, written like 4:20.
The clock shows 10:12
